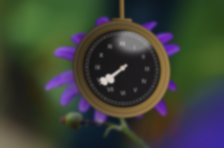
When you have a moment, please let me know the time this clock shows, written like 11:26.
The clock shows 7:39
